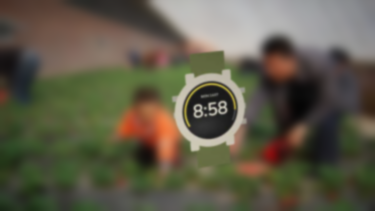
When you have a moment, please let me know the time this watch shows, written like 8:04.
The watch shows 8:58
